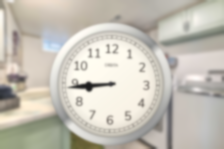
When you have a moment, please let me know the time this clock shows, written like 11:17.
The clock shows 8:44
